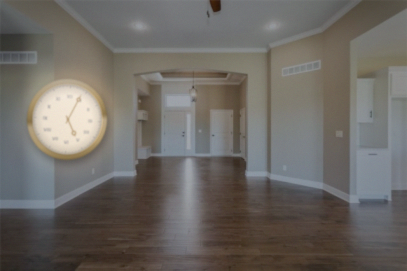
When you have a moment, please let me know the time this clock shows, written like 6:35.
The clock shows 5:04
